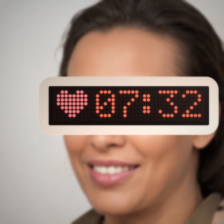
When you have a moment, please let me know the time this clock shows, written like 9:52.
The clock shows 7:32
